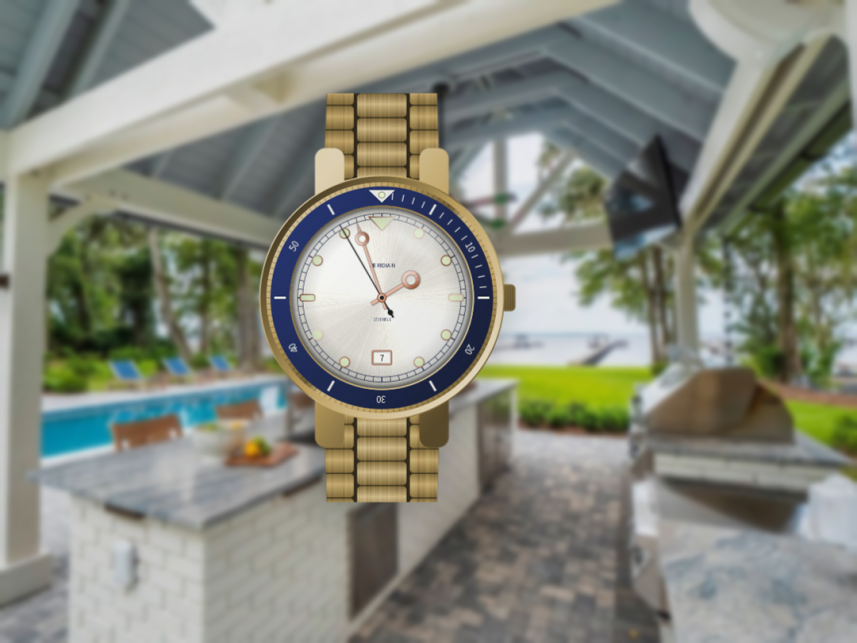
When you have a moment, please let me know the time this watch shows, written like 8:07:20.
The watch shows 1:56:55
